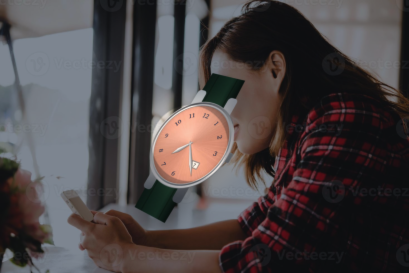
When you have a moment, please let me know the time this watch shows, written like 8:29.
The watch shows 7:24
